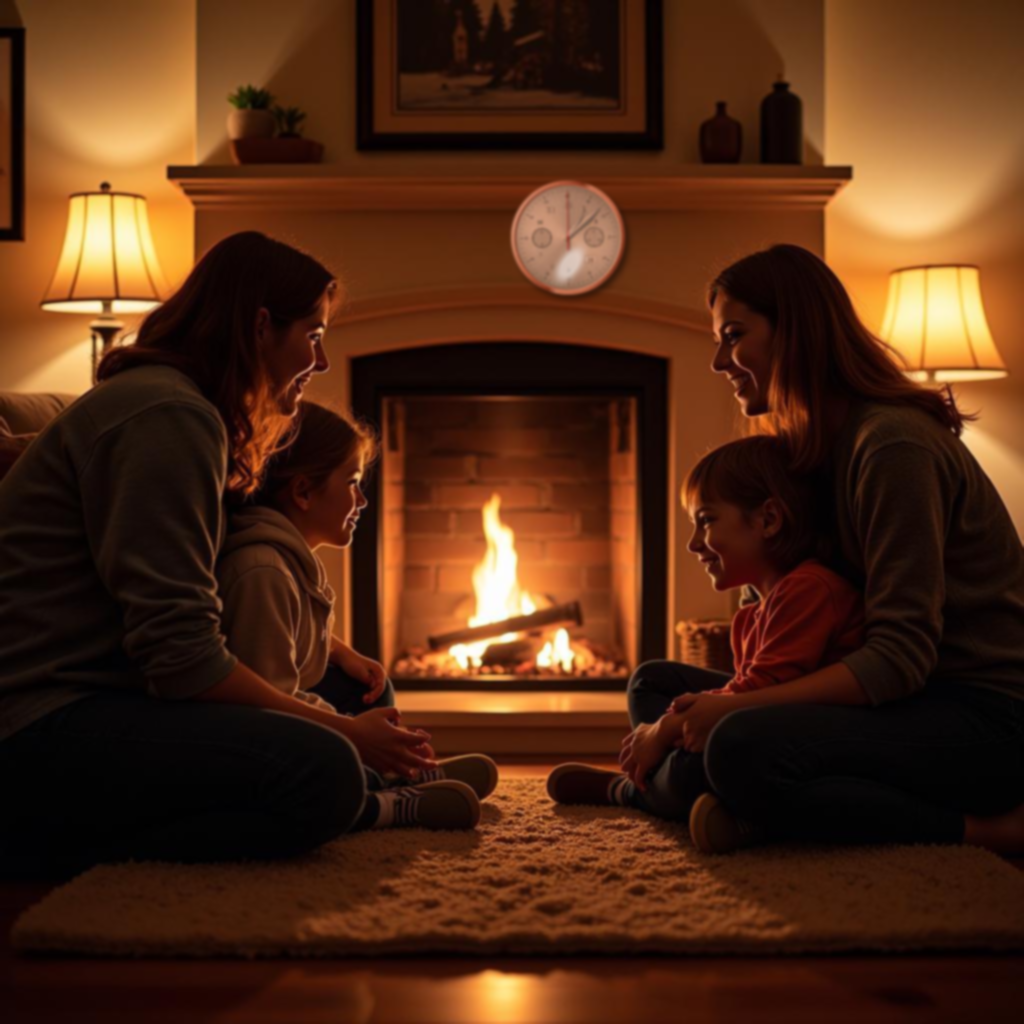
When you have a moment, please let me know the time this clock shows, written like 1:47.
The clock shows 1:08
